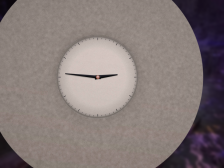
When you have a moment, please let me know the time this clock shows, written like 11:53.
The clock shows 2:46
